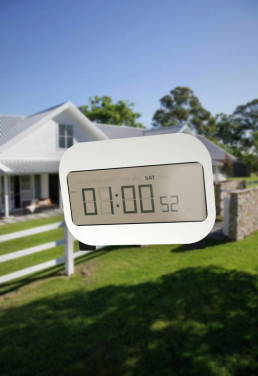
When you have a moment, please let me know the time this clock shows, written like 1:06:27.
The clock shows 1:00:52
